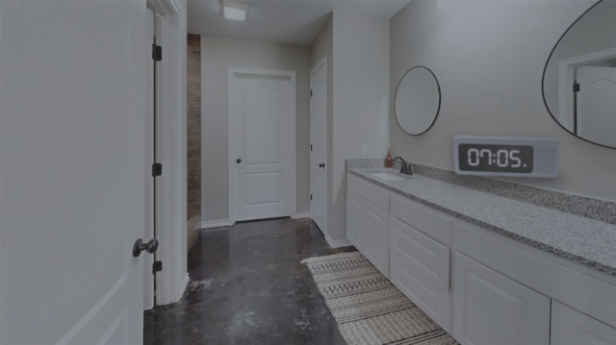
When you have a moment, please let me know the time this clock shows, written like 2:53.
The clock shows 7:05
